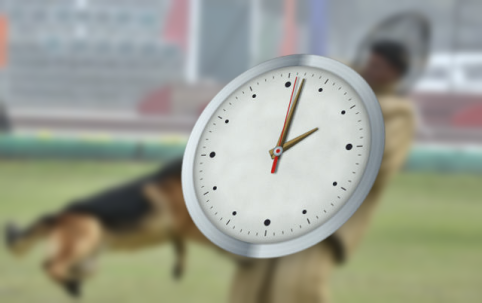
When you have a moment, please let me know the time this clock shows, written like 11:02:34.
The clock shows 2:02:01
